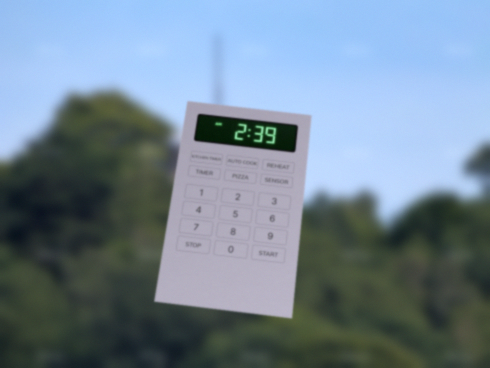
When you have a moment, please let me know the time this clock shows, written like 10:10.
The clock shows 2:39
